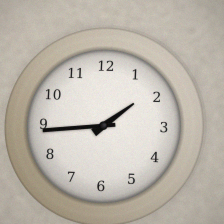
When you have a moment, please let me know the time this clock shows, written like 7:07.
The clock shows 1:44
